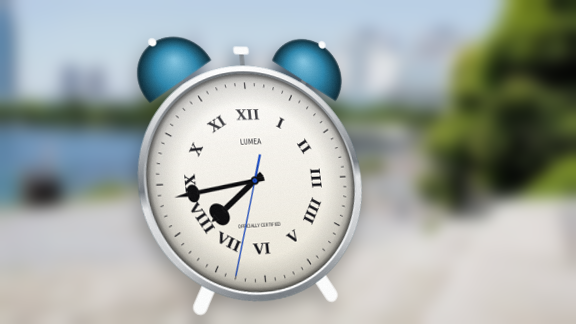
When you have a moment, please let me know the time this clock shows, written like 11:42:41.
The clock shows 7:43:33
